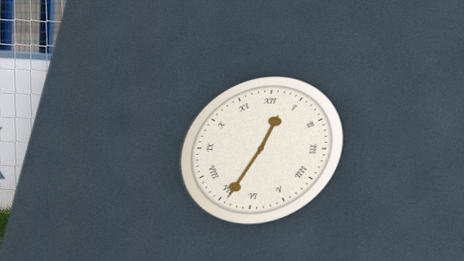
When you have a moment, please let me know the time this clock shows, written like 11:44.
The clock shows 12:34
